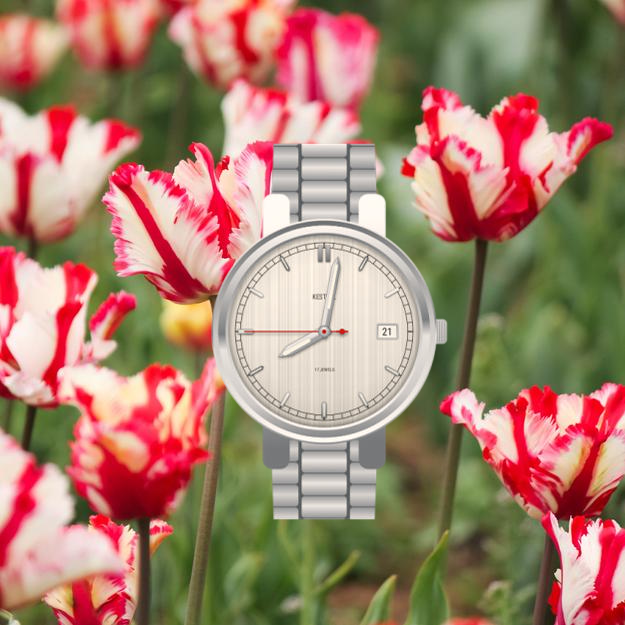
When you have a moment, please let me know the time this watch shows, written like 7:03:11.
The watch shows 8:01:45
